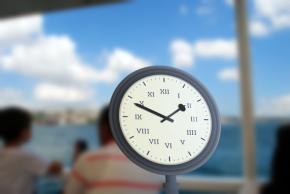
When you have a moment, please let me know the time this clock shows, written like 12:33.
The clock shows 1:49
